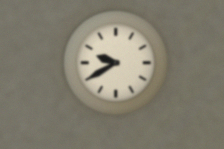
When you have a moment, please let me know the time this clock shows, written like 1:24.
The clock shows 9:40
